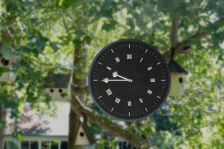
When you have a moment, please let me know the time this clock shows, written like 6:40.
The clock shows 9:45
